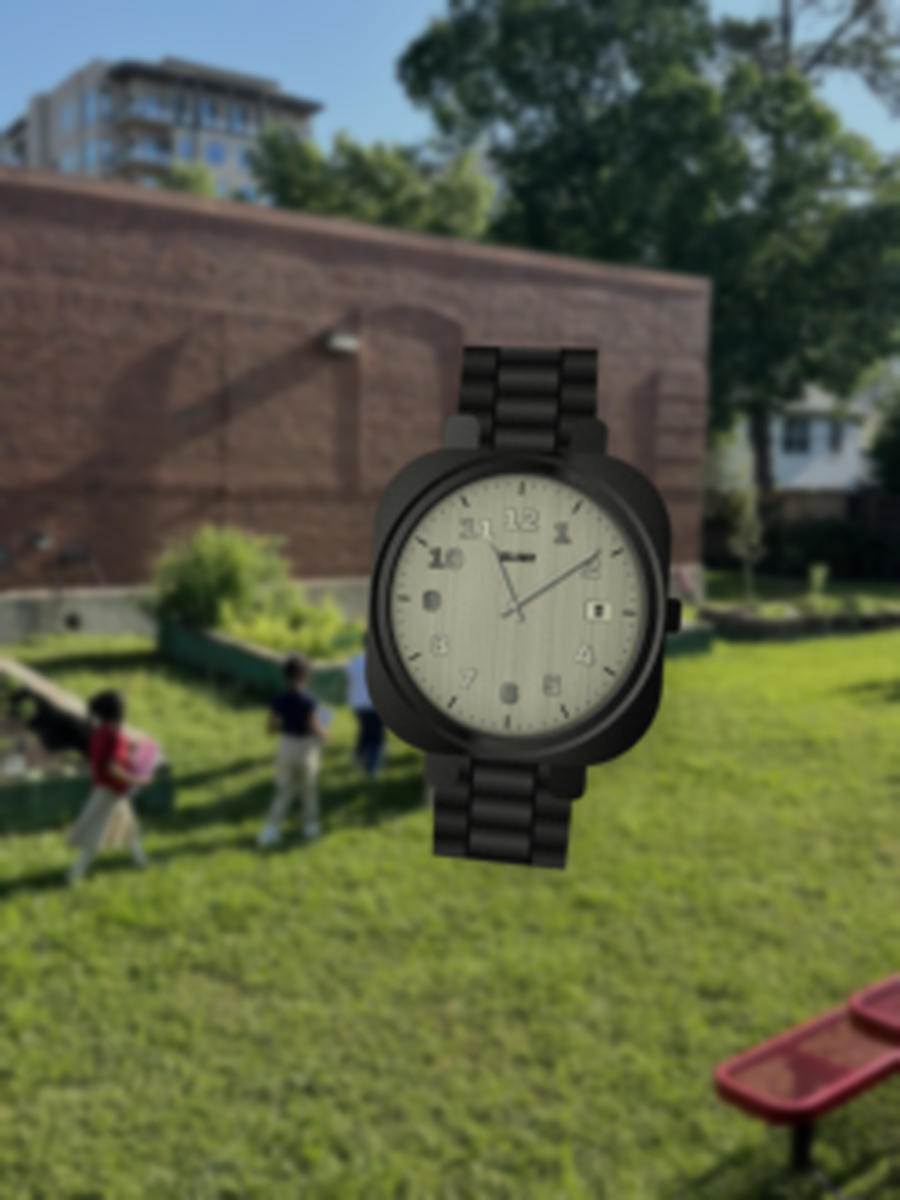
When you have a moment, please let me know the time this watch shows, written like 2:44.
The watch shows 11:09
